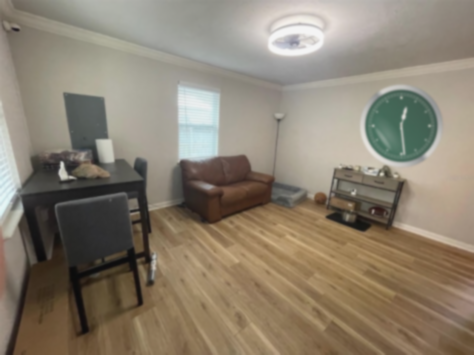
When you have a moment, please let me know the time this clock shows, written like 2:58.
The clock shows 12:29
